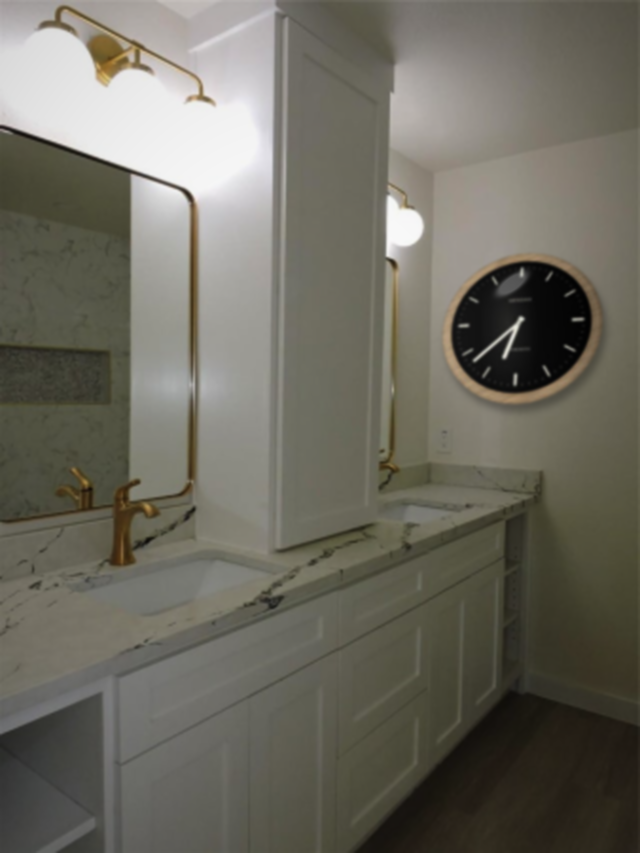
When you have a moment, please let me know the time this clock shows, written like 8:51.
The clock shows 6:38
